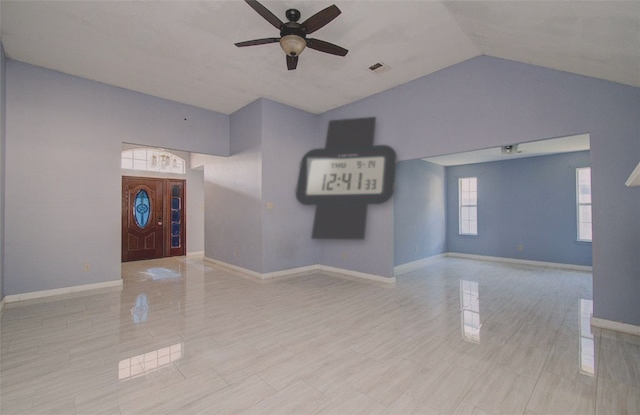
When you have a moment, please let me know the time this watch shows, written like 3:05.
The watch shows 12:41
